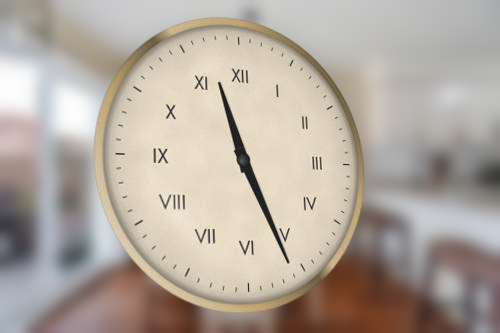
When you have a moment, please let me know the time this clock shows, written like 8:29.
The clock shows 11:26
